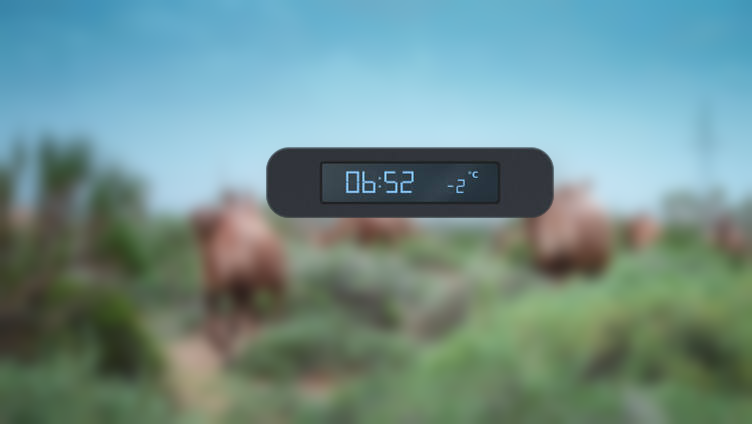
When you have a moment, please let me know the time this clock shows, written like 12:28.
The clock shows 6:52
